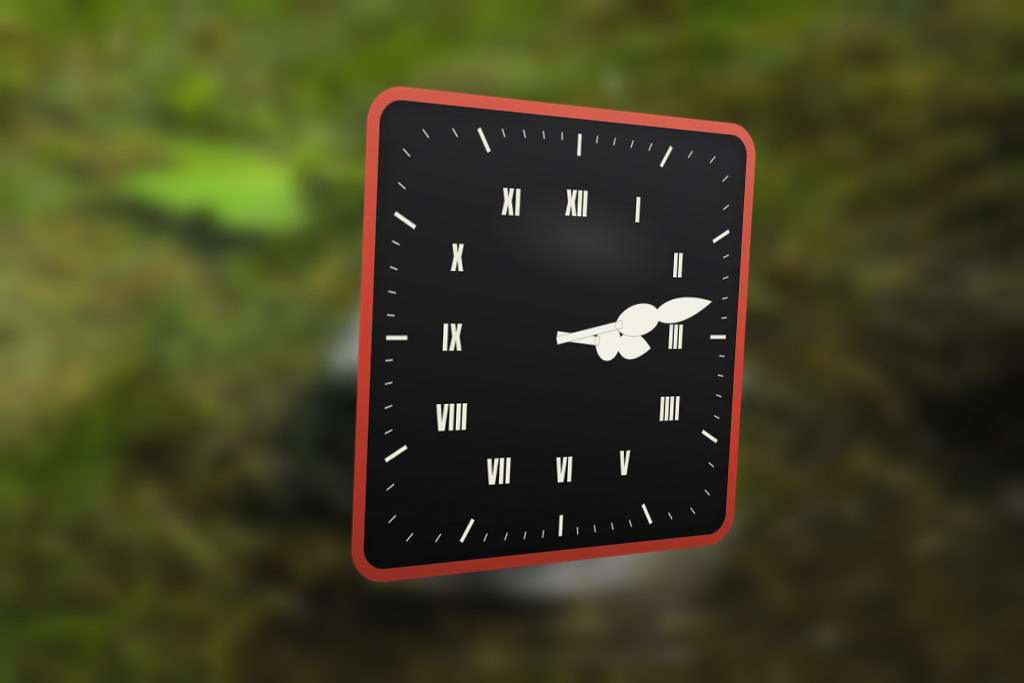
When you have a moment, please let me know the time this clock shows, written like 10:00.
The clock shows 3:13
